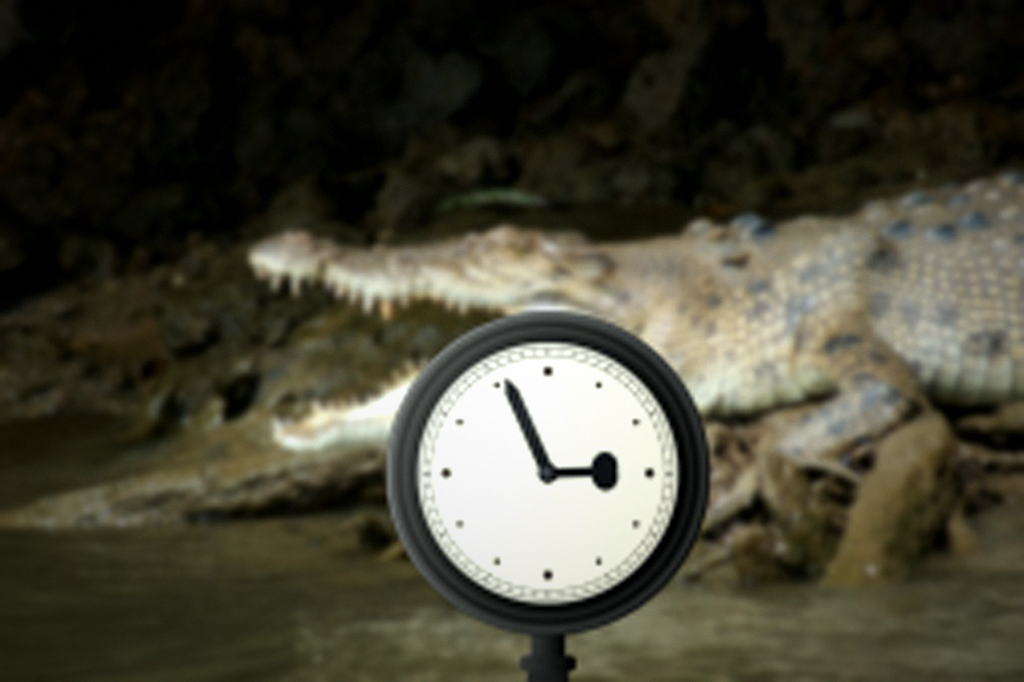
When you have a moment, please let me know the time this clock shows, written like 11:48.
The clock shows 2:56
